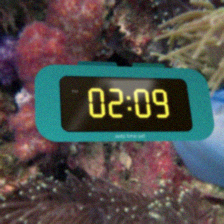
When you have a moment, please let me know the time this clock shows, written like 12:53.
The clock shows 2:09
